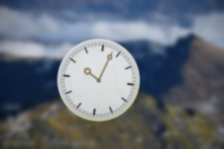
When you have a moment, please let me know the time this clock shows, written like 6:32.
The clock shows 10:03
